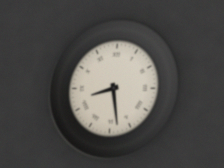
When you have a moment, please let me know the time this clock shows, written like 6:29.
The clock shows 8:28
